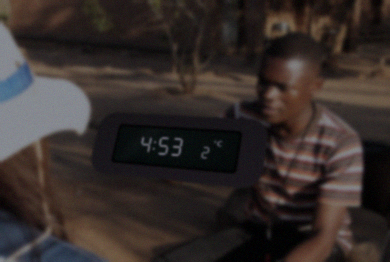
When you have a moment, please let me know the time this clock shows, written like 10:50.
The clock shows 4:53
